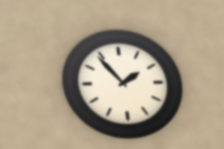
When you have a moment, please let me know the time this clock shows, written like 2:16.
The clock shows 1:54
